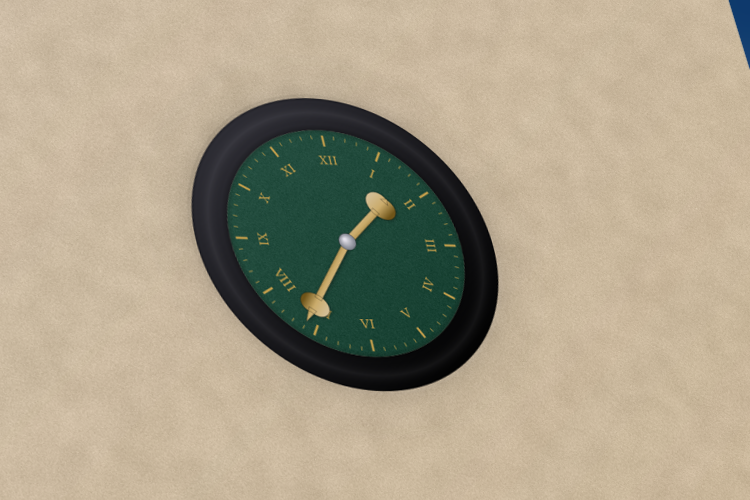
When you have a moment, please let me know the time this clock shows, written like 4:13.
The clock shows 1:36
